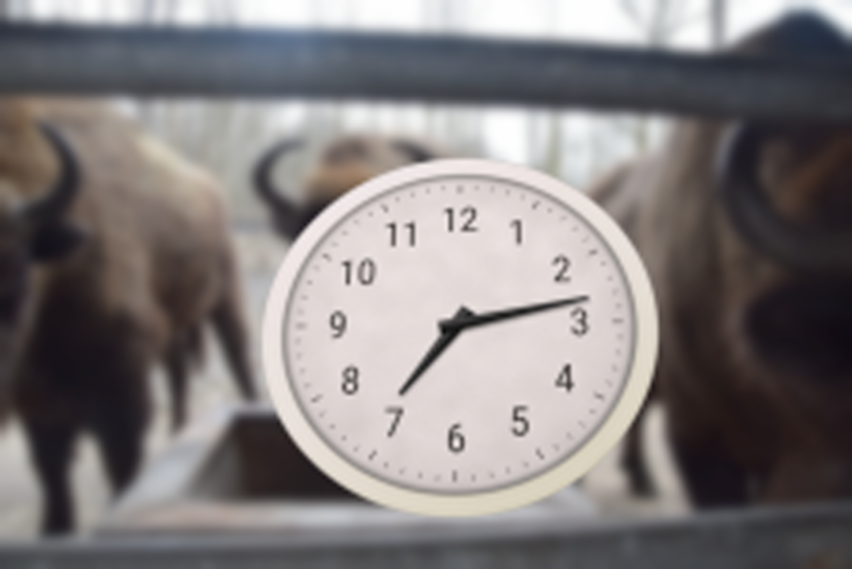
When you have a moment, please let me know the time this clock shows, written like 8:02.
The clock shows 7:13
